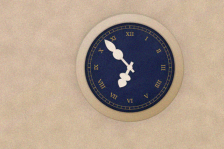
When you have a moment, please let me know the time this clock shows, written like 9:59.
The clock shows 6:53
